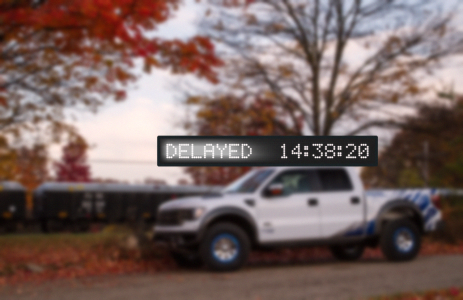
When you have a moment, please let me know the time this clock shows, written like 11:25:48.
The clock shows 14:38:20
